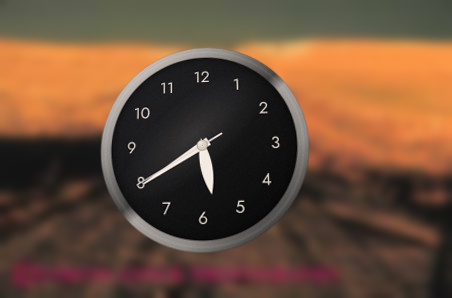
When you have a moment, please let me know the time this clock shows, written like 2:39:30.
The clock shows 5:39:40
